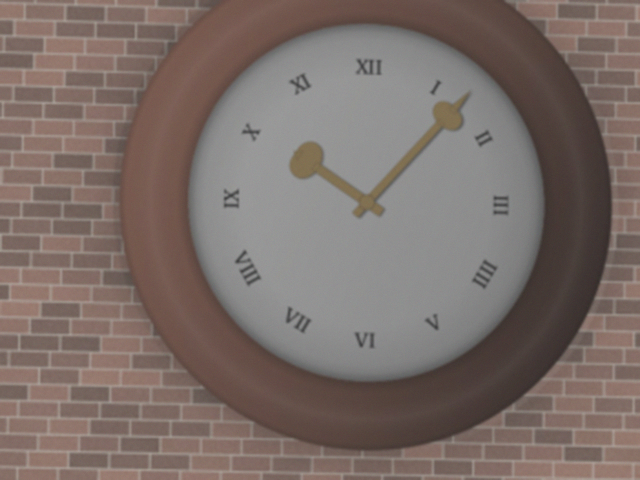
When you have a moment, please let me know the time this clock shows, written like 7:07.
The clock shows 10:07
